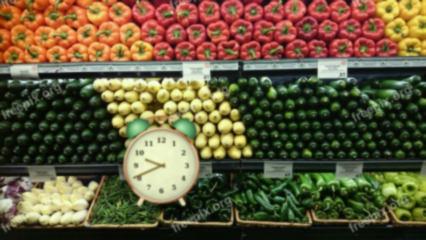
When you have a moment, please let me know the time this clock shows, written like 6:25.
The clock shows 9:41
